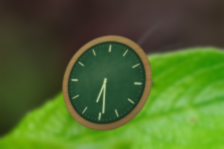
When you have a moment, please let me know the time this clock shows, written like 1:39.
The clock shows 6:29
